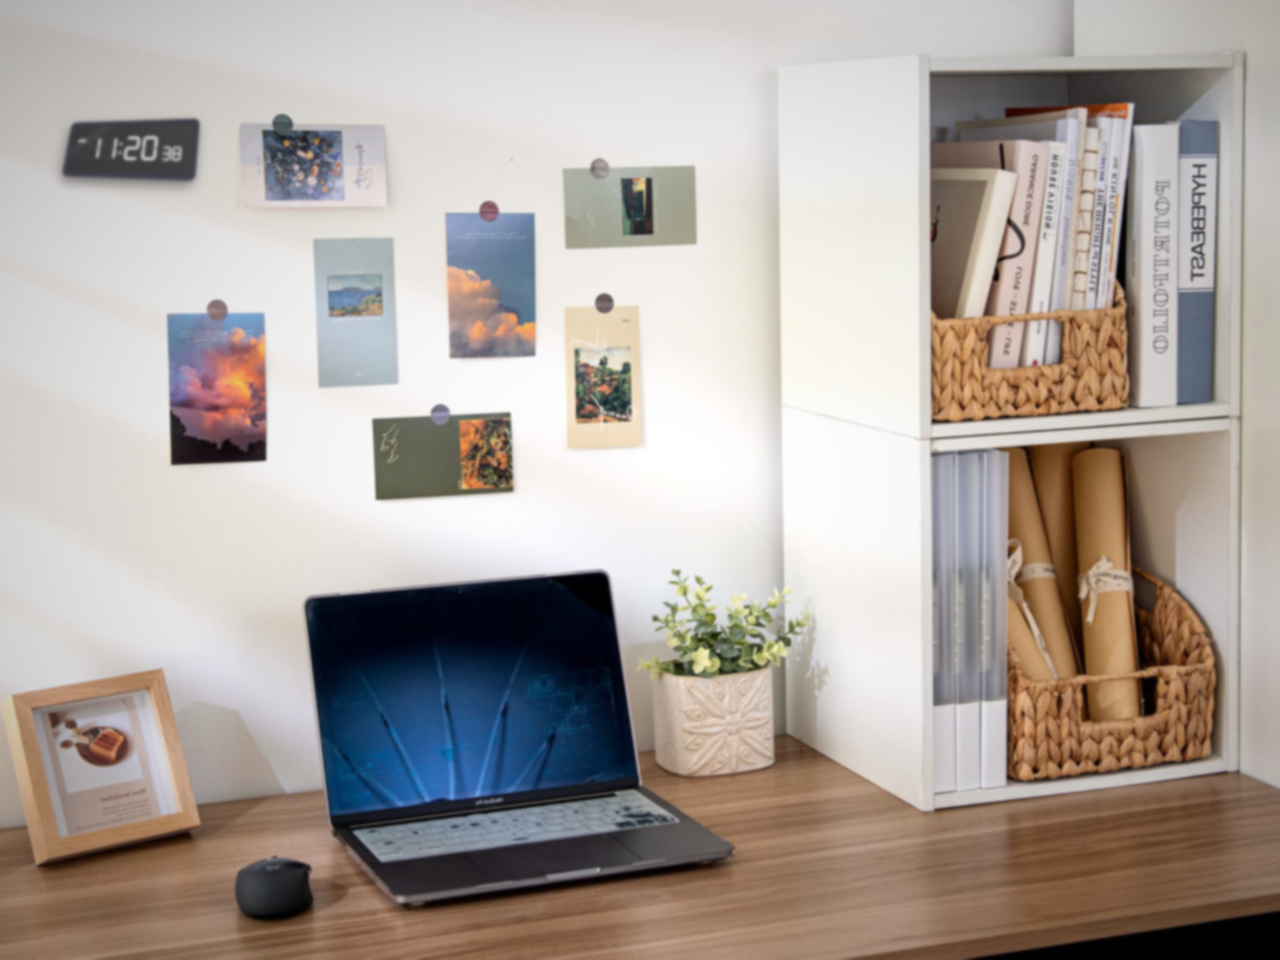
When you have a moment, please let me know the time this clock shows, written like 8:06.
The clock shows 11:20
